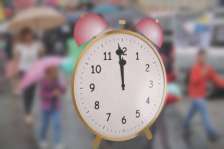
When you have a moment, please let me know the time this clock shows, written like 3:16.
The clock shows 11:59
